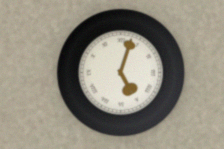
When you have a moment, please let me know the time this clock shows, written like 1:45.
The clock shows 5:03
